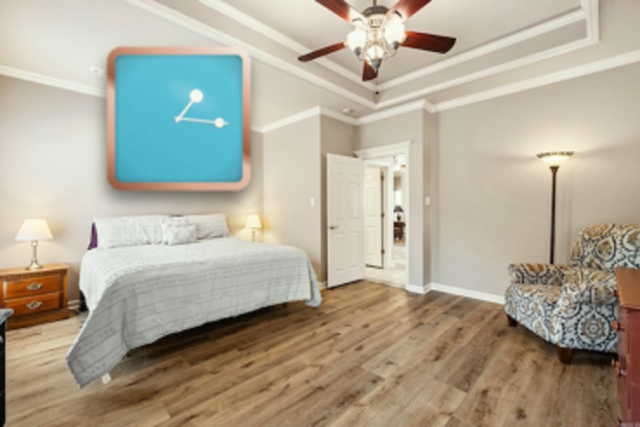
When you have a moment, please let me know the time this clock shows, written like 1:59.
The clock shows 1:16
